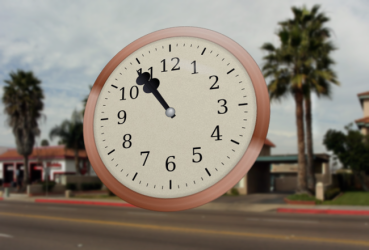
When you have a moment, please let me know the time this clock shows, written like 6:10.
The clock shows 10:54
